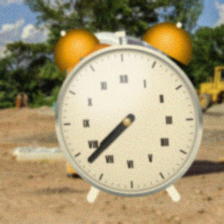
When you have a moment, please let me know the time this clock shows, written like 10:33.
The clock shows 7:38
